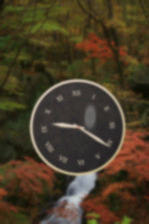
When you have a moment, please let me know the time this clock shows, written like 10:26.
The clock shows 9:21
